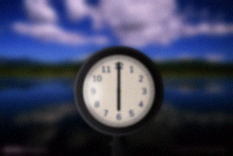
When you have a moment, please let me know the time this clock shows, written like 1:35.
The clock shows 6:00
